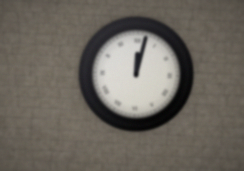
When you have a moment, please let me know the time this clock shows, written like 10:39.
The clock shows 12:02
